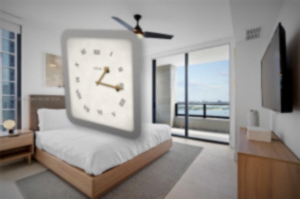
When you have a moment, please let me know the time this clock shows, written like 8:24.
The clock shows 1:16
